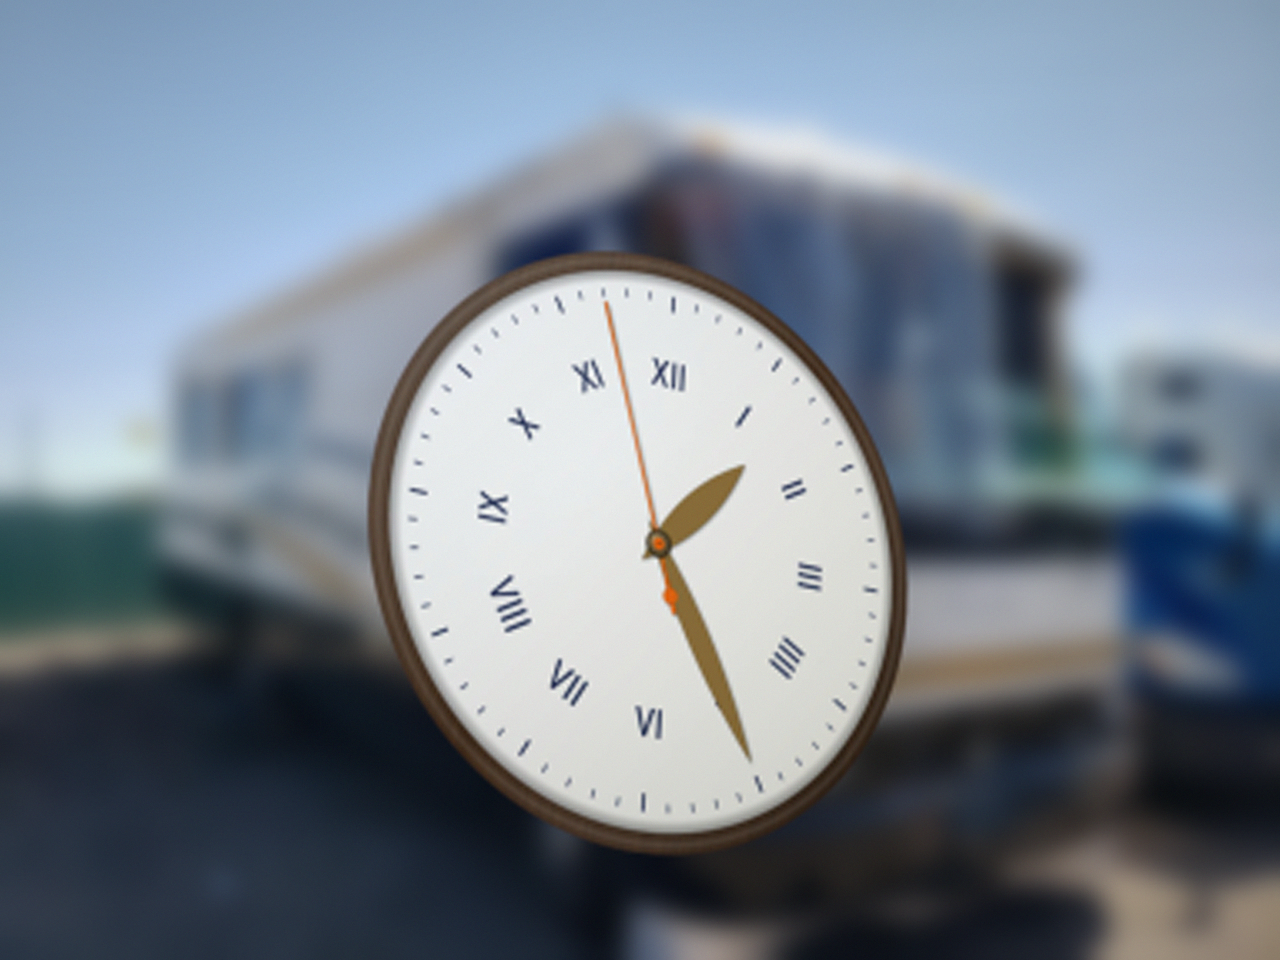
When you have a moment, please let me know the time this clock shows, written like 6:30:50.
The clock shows 1:24:57
